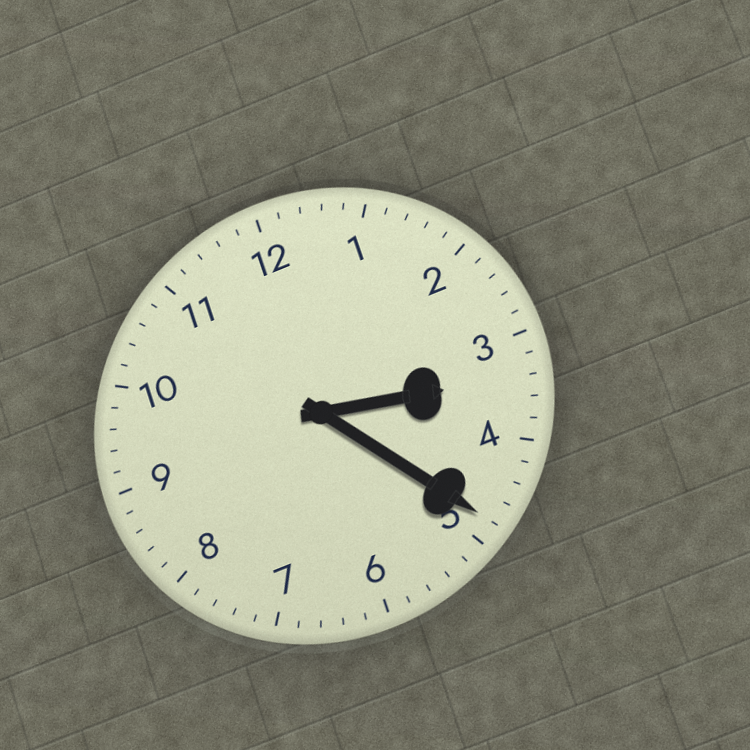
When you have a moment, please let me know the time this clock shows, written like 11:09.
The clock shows 3:24
